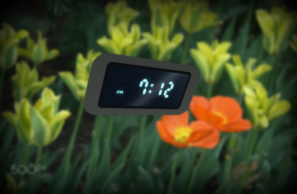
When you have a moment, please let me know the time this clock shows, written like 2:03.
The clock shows 7:12
